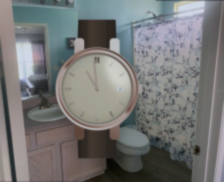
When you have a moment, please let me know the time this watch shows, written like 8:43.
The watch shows 10:59
